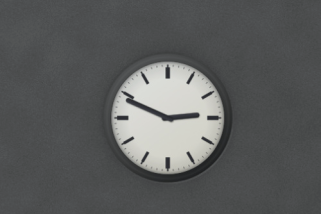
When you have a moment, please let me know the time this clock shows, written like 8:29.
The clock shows 2:49
